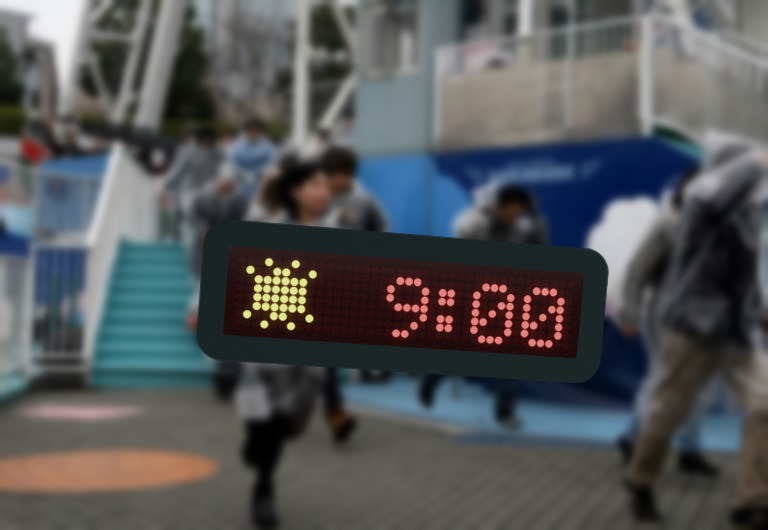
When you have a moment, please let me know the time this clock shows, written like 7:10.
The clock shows 9:00
